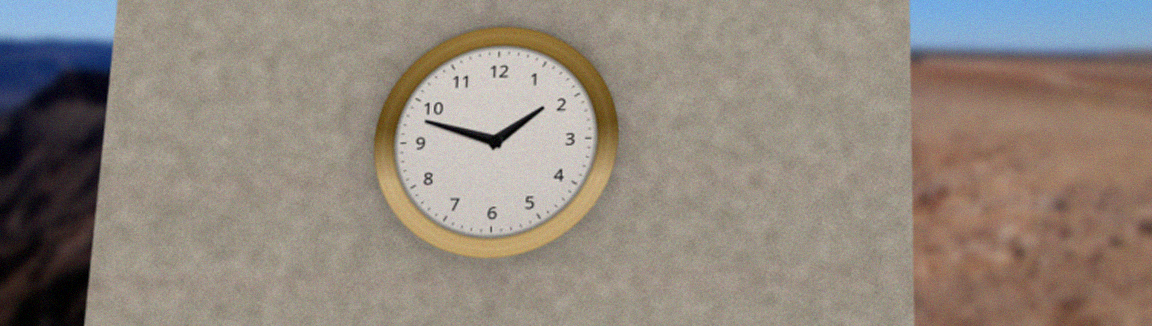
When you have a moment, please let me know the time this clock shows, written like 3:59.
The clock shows 1:48
